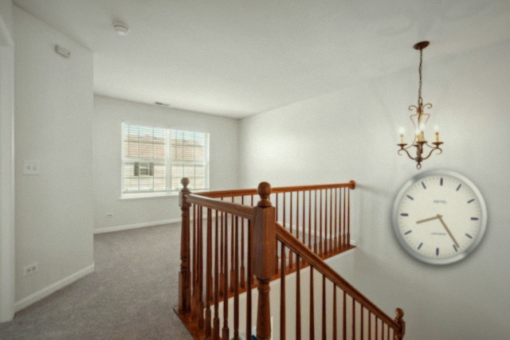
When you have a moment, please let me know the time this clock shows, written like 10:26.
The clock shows 8:24
